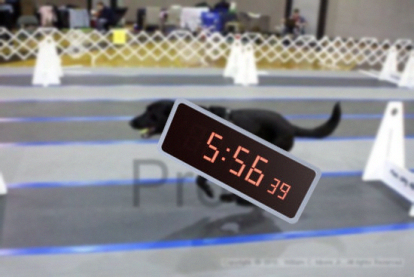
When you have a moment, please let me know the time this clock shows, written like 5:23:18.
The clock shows 5:56:39
